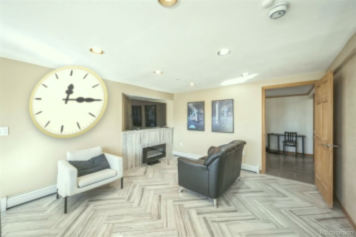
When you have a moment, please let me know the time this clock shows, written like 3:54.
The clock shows 12:15
